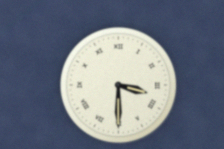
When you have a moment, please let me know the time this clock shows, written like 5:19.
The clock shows 3:30
